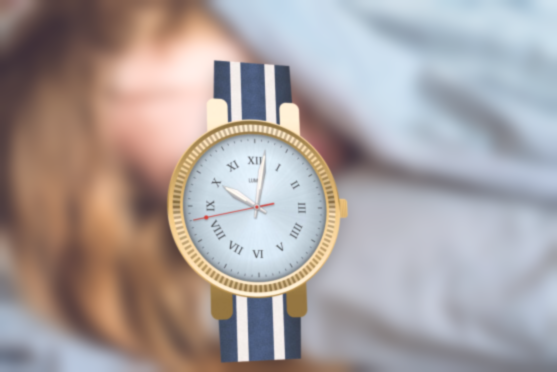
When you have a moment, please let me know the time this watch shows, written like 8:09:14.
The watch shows 10:01:43
